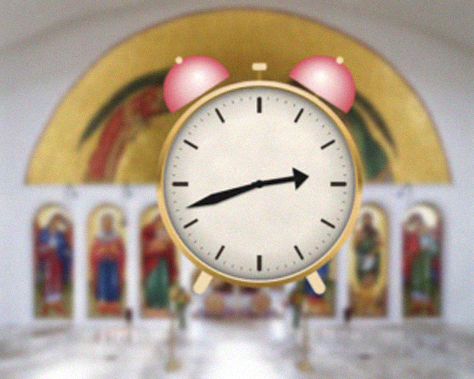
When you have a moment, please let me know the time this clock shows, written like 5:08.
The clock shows 2:42
